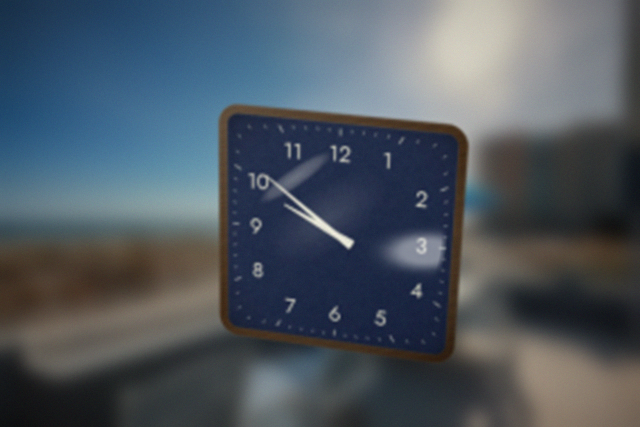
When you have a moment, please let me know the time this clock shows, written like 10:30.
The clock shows 9:51
